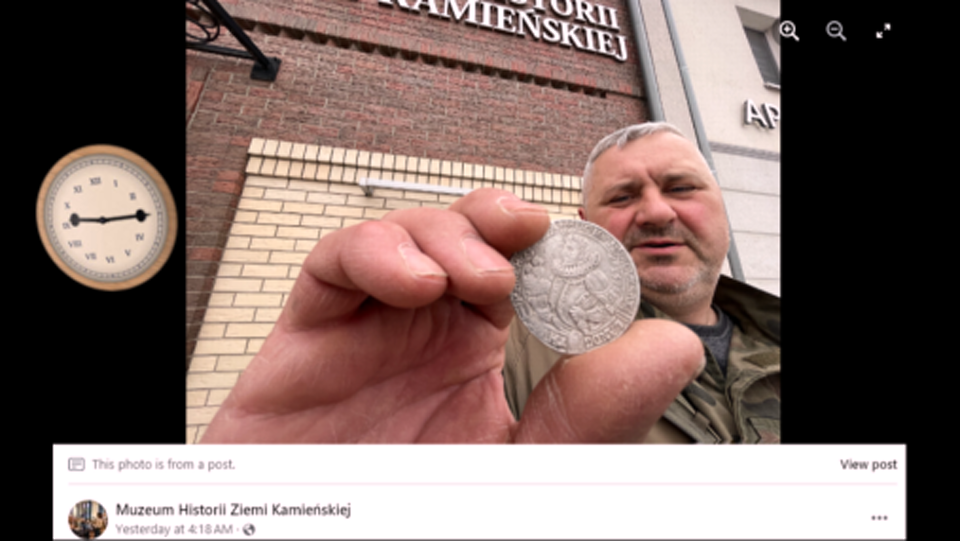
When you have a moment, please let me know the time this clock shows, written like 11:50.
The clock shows 9:15
